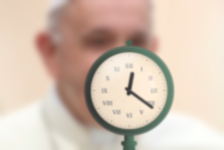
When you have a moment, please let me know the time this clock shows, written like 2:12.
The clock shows 12:21
